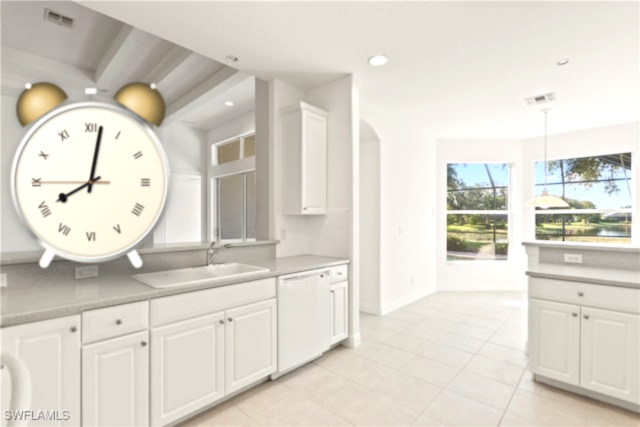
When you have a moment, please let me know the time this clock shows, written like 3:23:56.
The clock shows 8:01:45
